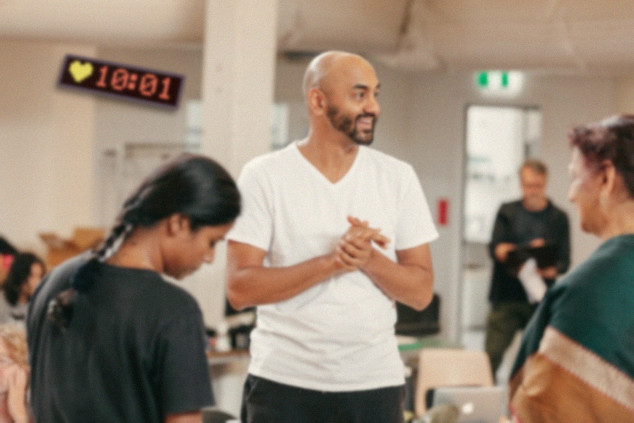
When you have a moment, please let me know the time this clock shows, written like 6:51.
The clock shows 10:01
